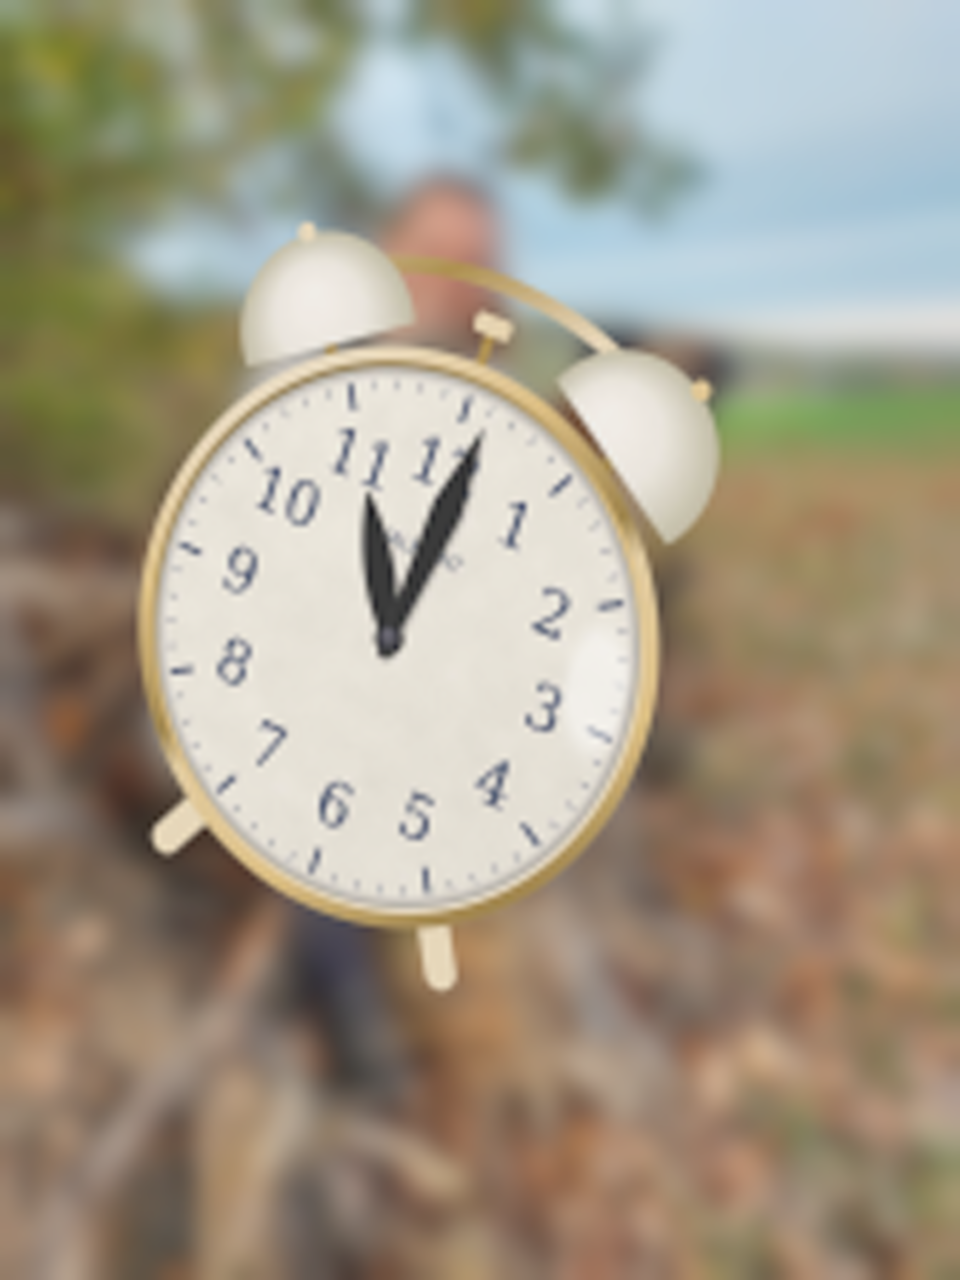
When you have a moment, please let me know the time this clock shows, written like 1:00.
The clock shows 11:01
